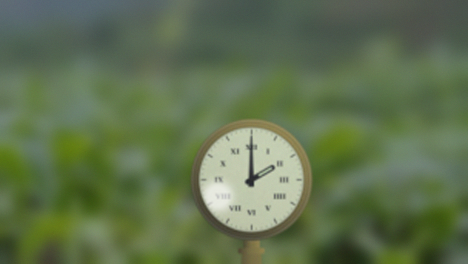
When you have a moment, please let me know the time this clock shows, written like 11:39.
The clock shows 2:00
